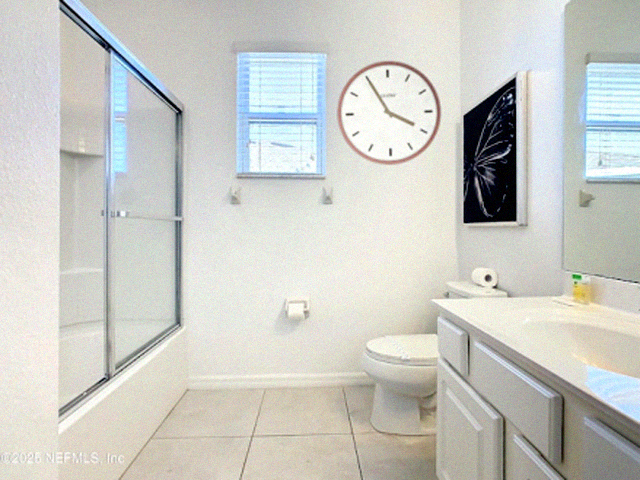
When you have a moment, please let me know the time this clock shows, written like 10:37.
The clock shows 3:55
